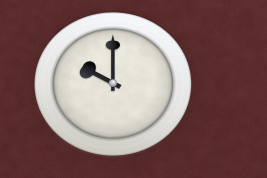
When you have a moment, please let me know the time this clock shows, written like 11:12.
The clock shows 10:00
